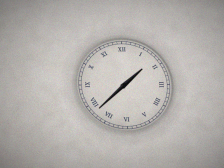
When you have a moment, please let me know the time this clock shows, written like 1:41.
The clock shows 1:38
